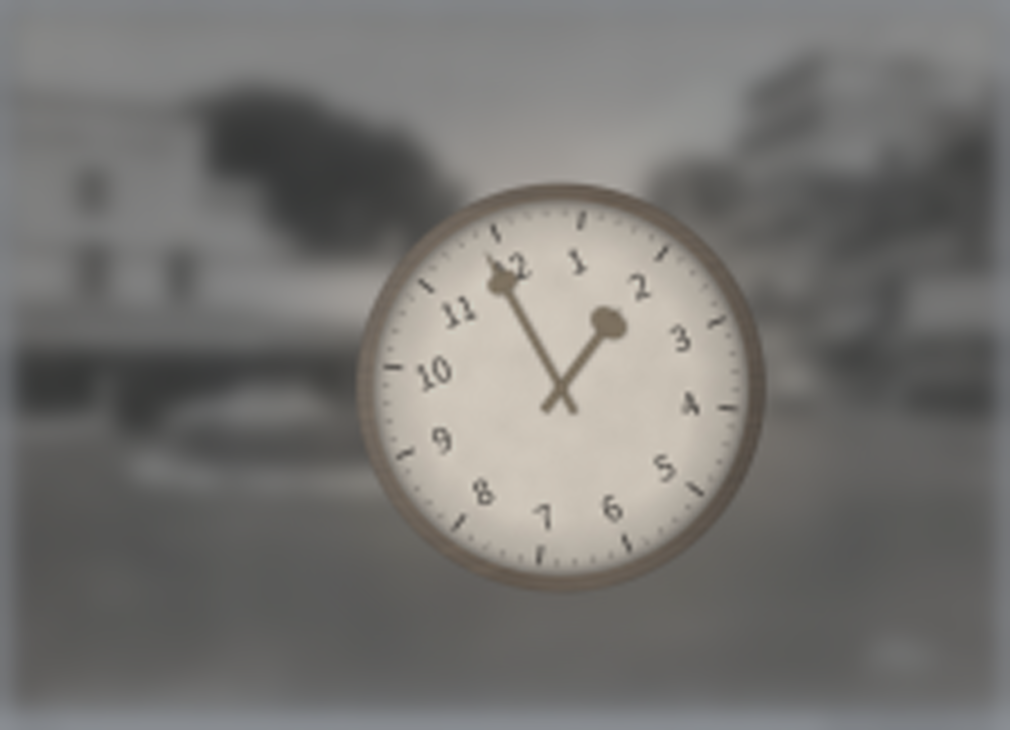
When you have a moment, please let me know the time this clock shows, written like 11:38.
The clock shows 1:59
